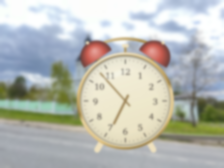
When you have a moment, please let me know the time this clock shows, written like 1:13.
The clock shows 6:53
